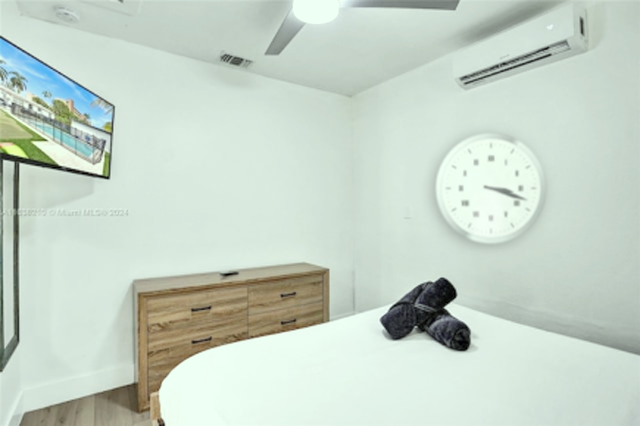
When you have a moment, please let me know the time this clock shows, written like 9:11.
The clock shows 3:18
